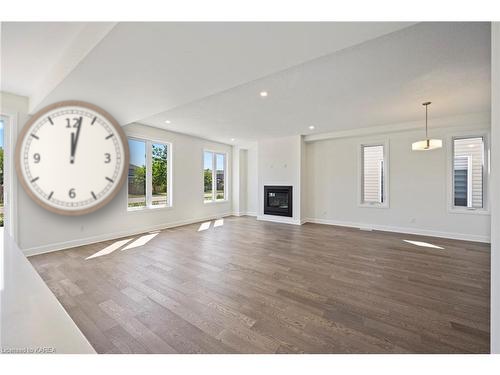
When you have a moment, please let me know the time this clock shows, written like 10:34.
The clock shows 12:02
